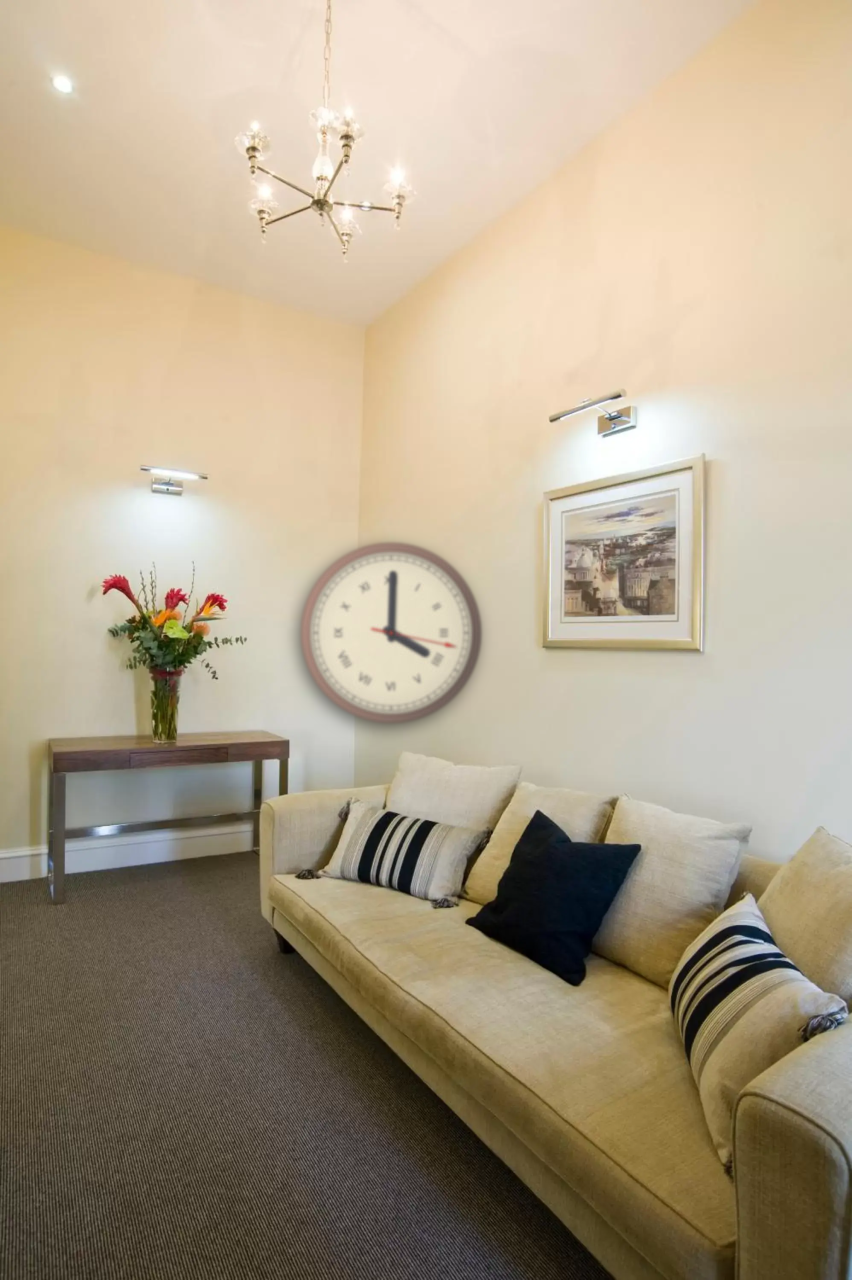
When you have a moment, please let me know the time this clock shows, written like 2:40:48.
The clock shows 4:00:17
